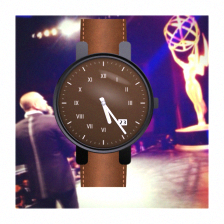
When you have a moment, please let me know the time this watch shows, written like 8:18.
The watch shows 5:24
